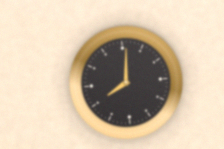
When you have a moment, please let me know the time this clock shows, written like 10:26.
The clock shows 8:01
